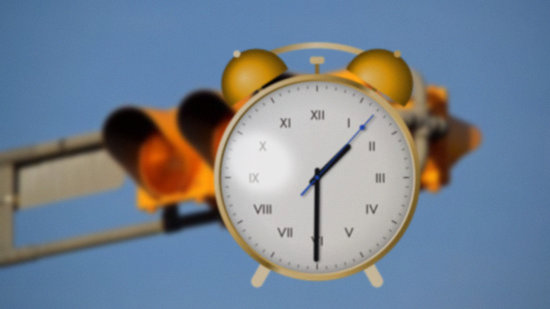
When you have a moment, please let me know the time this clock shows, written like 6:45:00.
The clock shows 1:30:07
